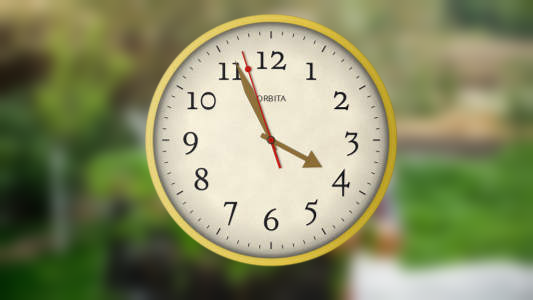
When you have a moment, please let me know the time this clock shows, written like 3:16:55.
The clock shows 3:55:57
